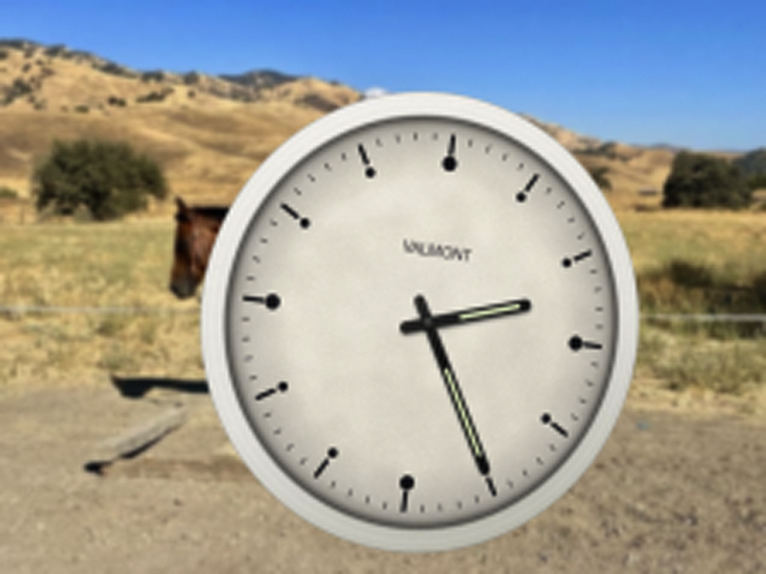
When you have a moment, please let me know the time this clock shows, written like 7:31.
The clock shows 2:25
